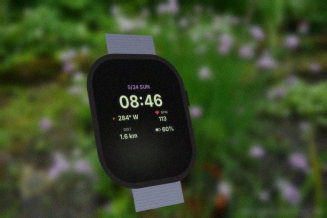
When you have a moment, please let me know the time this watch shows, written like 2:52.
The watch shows 8:46
